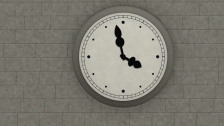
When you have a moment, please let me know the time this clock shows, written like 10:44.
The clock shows 3:58
